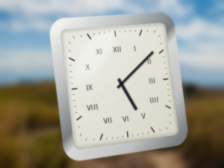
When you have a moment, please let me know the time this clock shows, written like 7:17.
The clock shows 5:09
